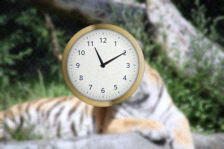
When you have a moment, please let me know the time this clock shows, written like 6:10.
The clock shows 11:10
